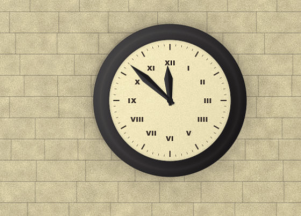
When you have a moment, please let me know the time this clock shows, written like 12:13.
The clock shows 11:52
